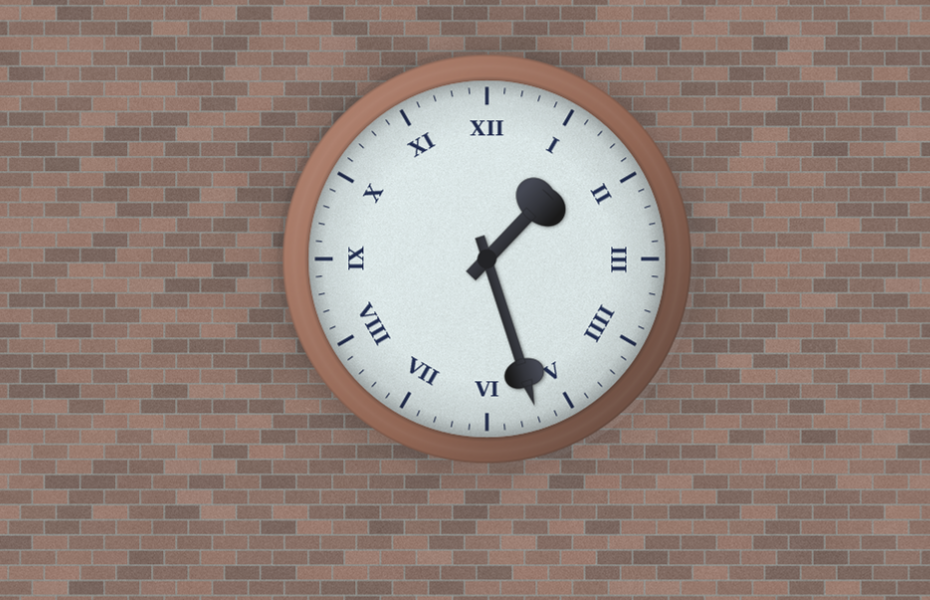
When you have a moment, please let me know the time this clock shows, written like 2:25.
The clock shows 1:27
